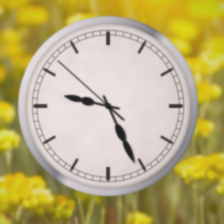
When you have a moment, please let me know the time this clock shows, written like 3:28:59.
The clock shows 9:25:52
